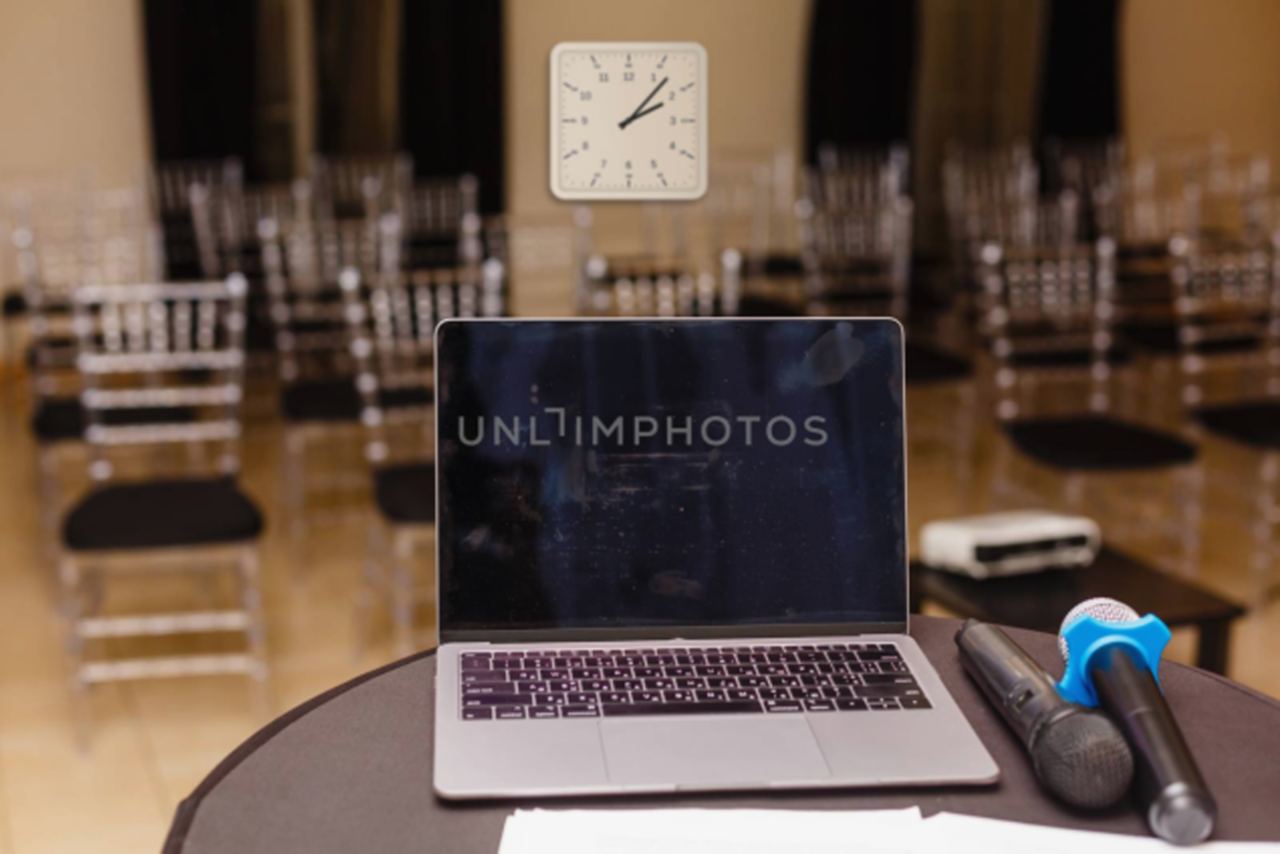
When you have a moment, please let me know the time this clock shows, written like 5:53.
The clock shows 2:07
